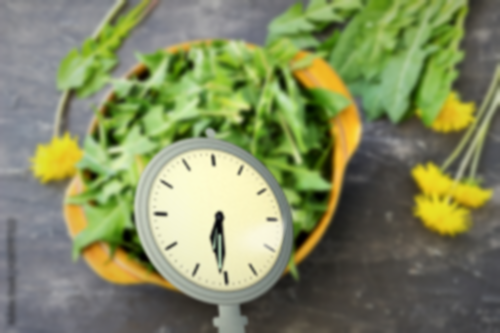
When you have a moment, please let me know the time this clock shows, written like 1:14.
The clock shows 6:31
